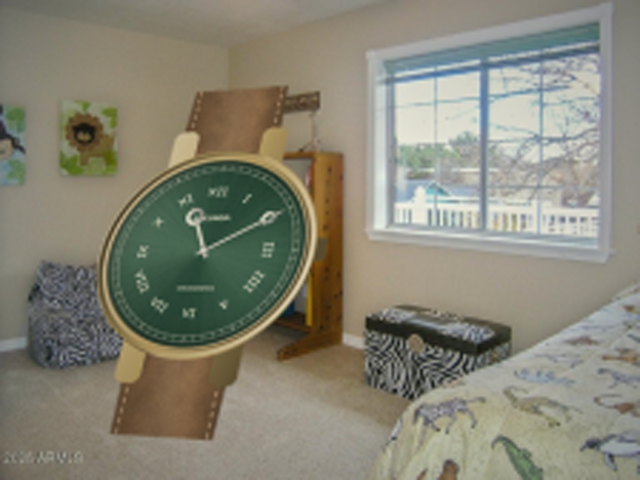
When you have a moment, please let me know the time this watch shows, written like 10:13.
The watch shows 11:10
